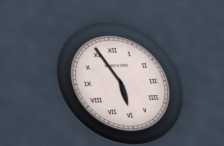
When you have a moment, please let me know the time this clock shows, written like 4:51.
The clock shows 5:56
